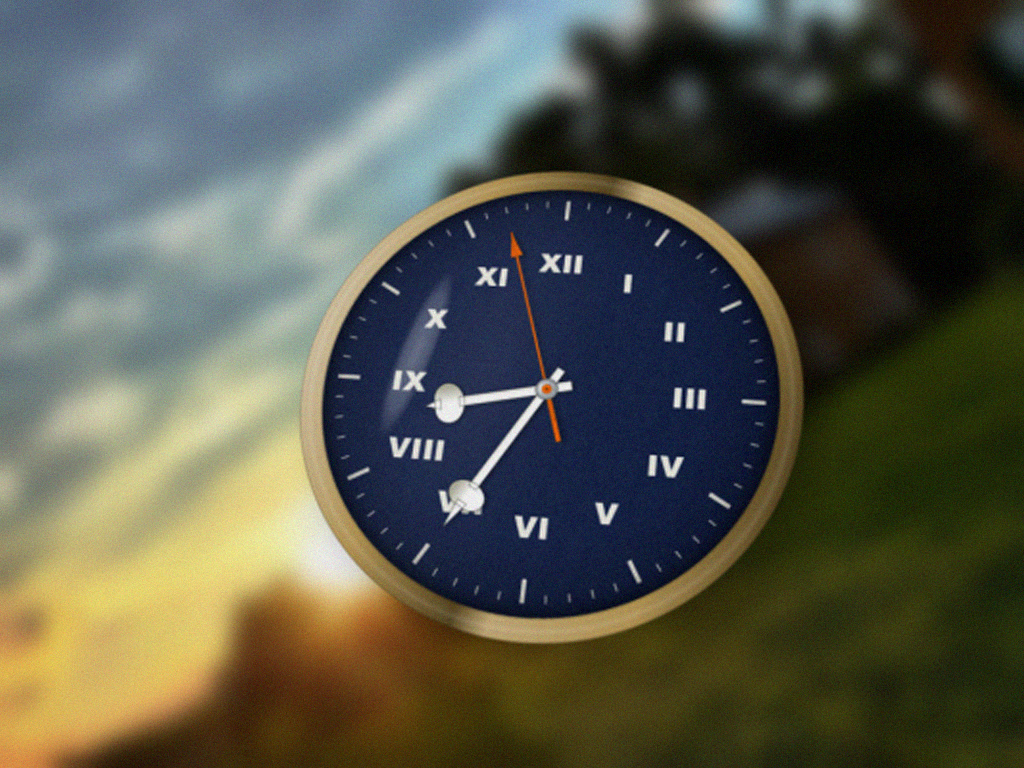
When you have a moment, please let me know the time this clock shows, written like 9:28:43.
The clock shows 8:34:57
